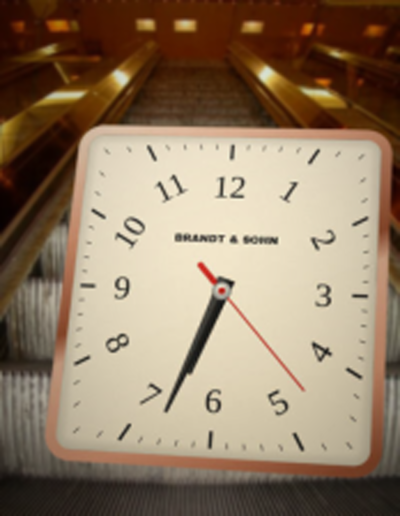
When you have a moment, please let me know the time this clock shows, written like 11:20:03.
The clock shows 6:33:23
